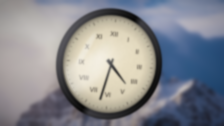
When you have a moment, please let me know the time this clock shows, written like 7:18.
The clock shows 4:32
